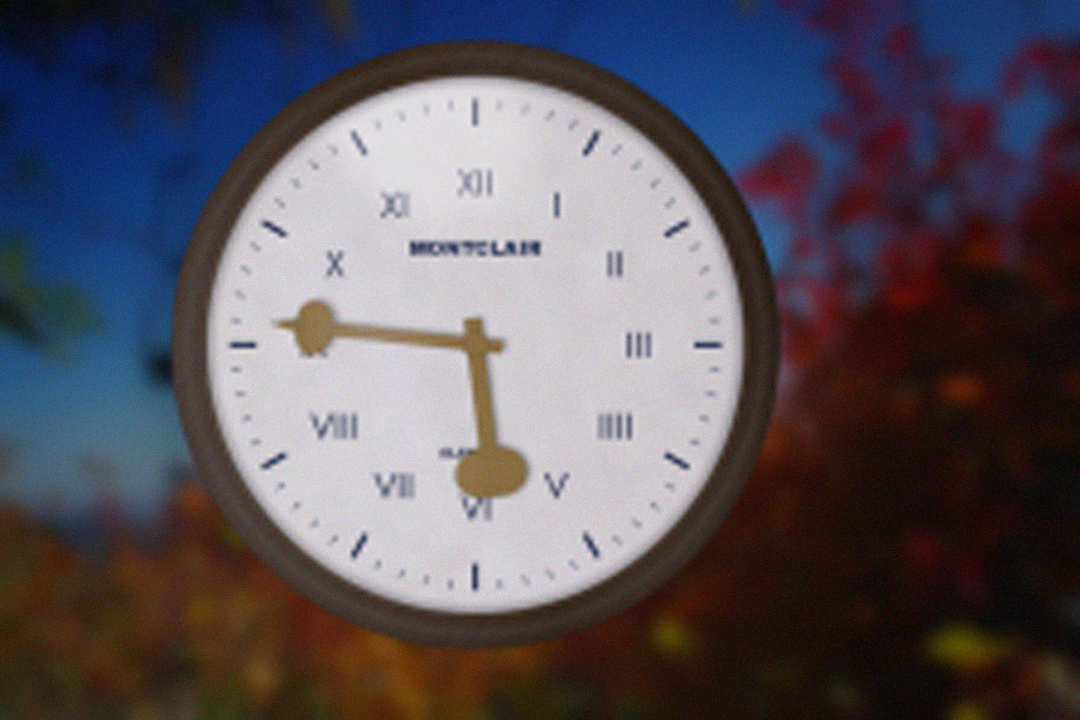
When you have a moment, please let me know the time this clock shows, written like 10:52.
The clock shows 5:46
